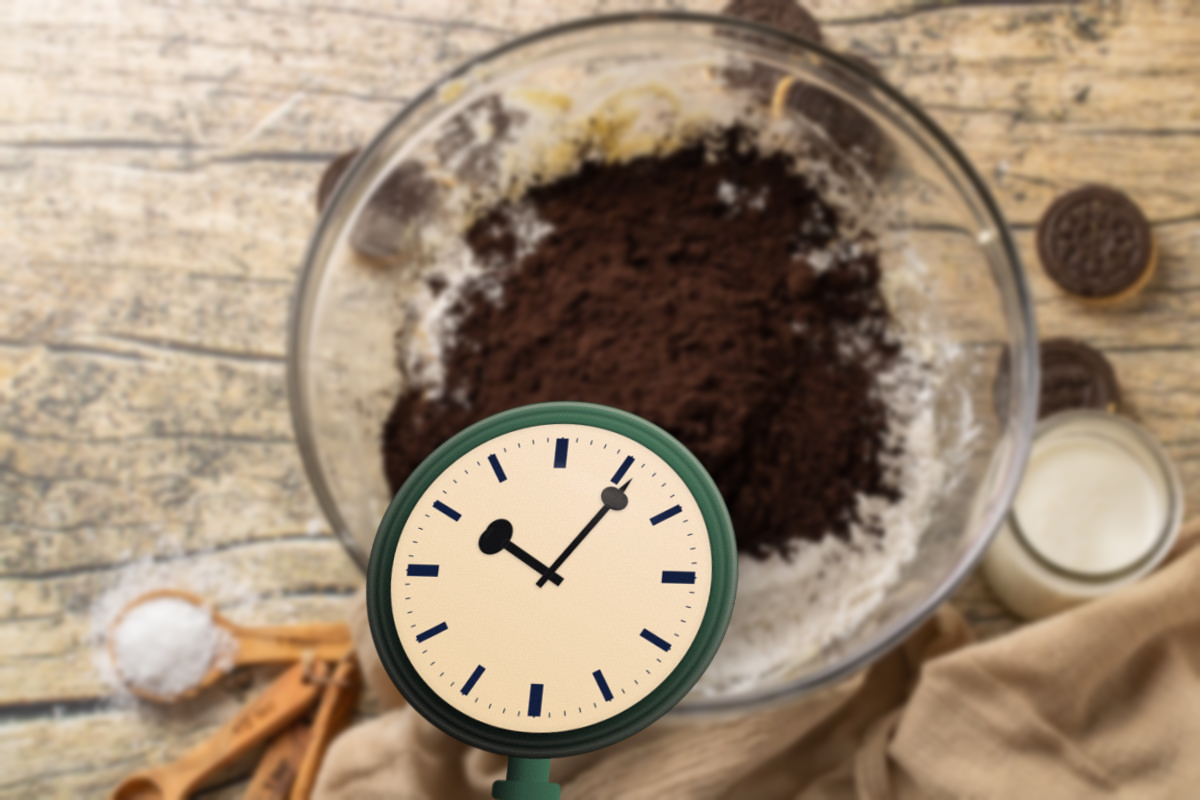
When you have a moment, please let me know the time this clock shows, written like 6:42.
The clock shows 10:06
